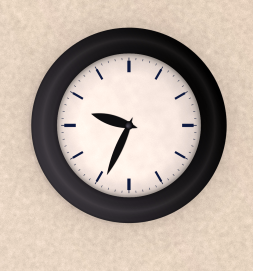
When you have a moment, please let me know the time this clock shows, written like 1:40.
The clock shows 9:34
